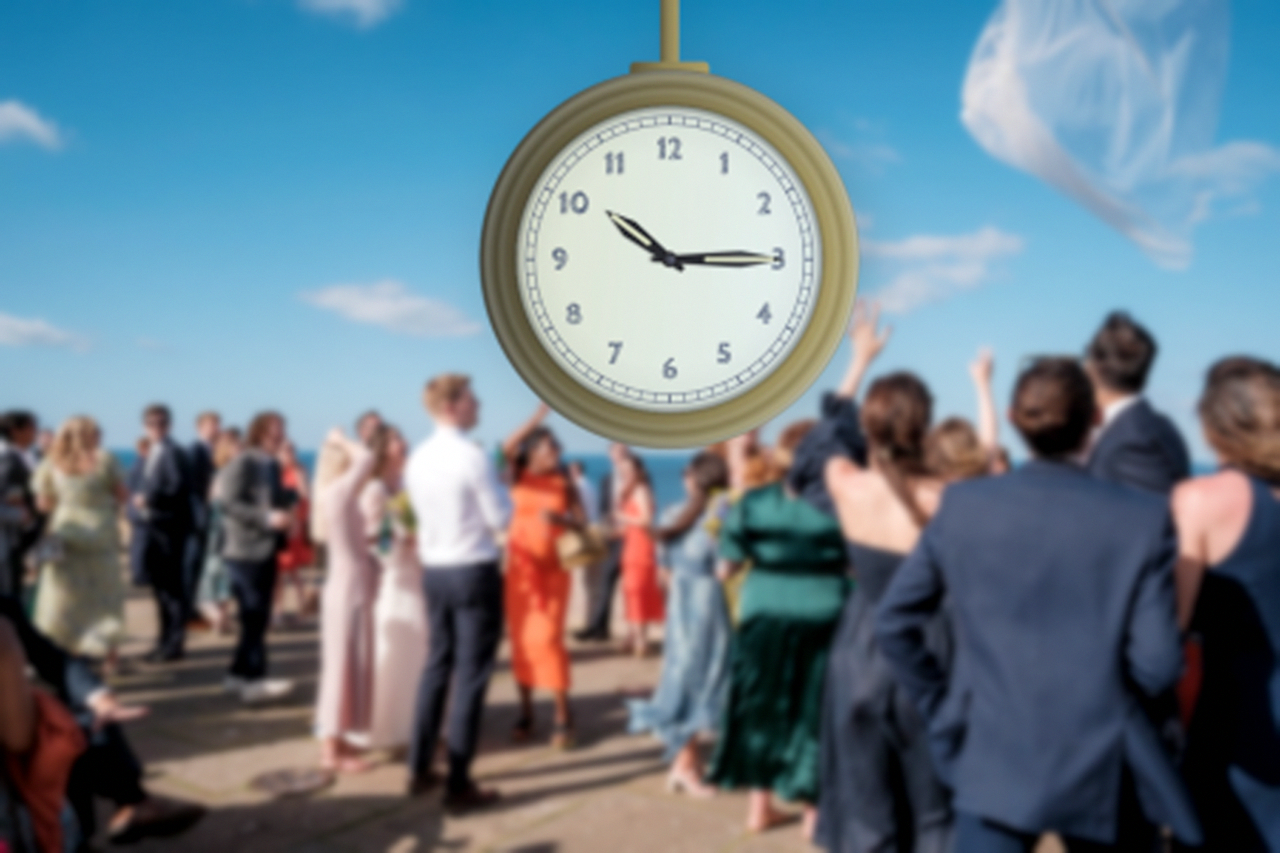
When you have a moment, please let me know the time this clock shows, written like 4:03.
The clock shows 10:15
